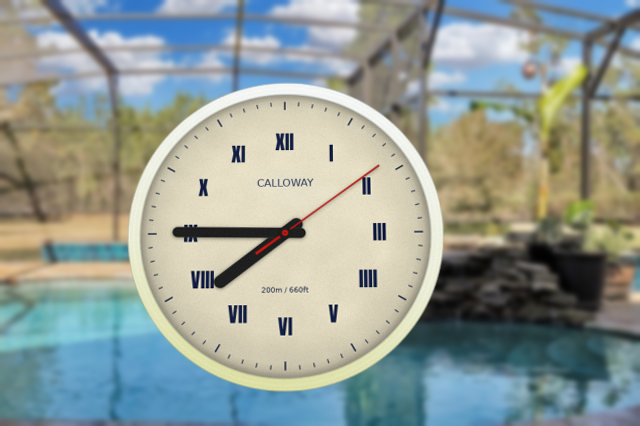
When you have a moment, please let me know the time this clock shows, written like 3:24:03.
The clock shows 7:45:09
